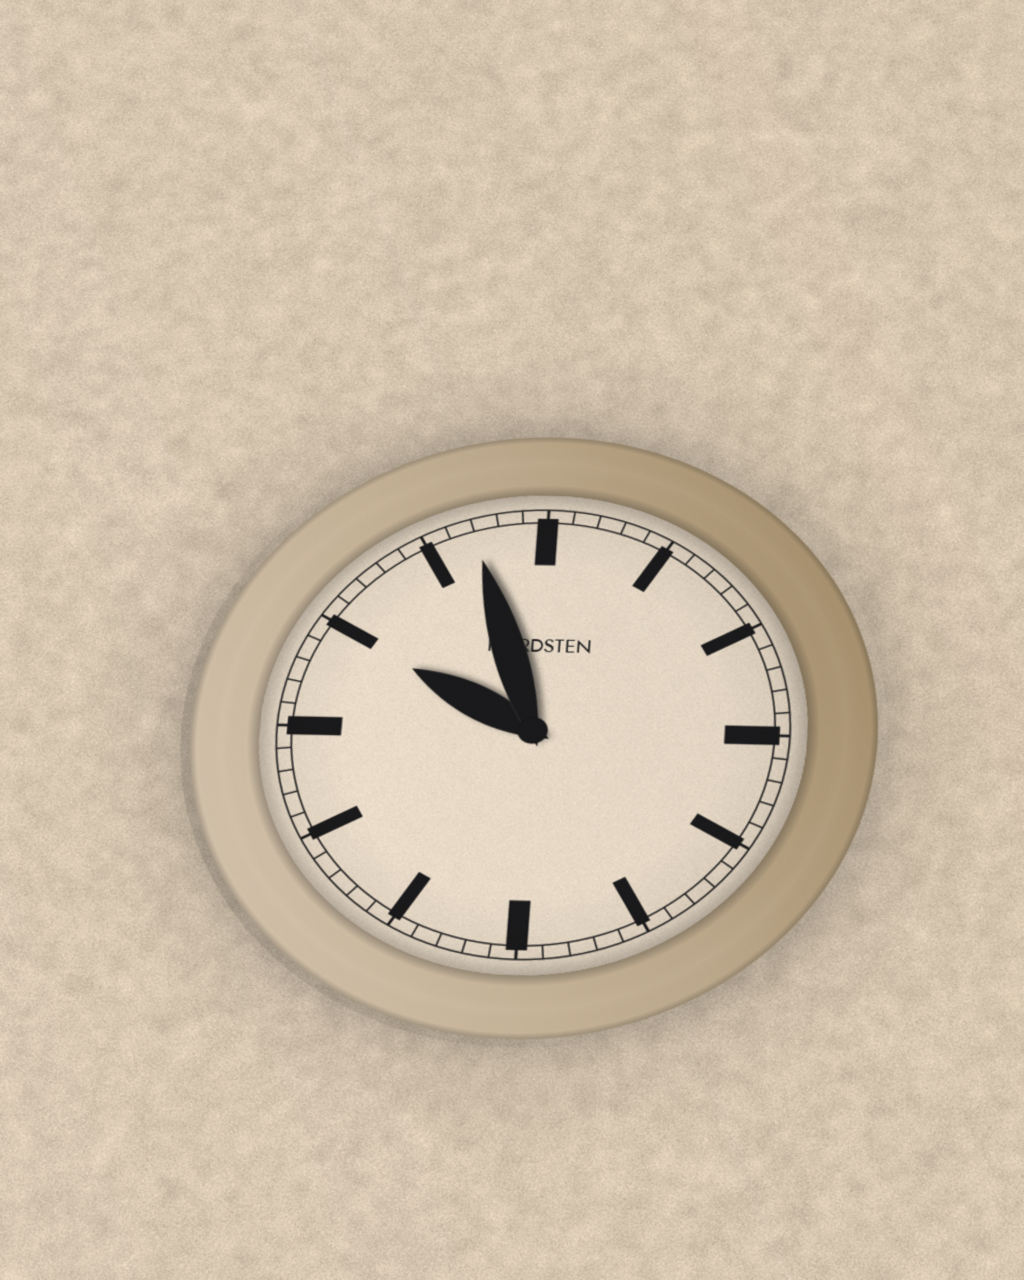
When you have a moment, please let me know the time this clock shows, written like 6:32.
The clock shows 9:57
